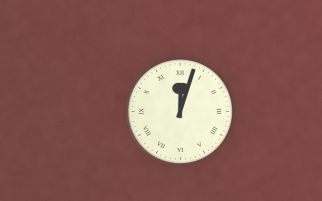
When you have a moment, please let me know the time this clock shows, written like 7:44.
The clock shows 12:03
